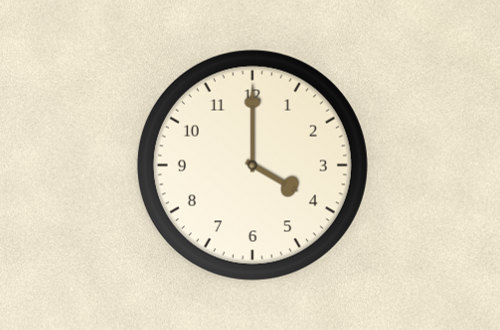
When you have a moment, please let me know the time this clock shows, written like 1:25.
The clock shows 4:00
